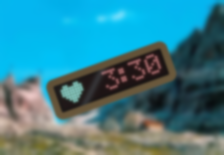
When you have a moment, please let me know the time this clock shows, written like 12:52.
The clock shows 3:30
